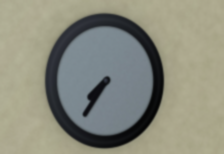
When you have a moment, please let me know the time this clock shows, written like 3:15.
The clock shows 7:36
